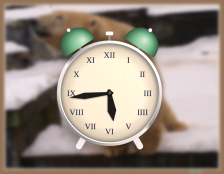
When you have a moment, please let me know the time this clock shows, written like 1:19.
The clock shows 5:44
